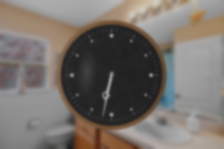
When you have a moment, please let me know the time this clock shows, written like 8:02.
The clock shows 6:32
